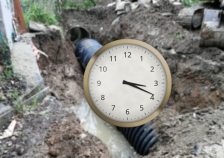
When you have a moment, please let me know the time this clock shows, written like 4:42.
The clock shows 3:19
